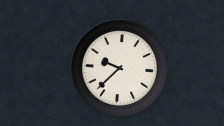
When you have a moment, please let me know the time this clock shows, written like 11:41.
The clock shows 9:37
